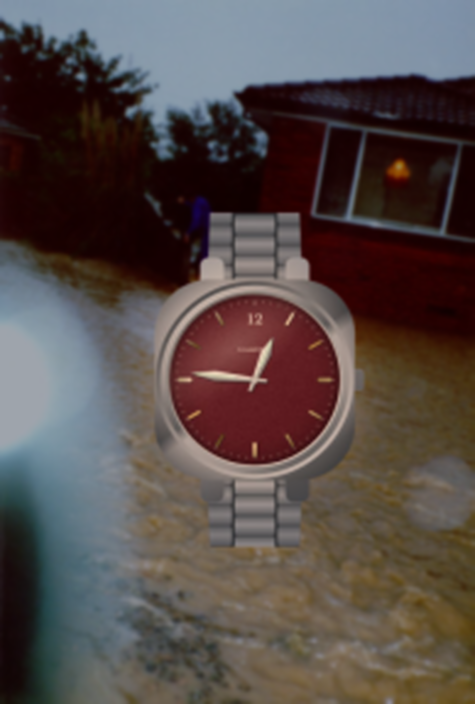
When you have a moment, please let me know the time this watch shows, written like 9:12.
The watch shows 12:46
